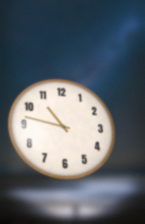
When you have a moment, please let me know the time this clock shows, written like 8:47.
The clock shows 10:47
